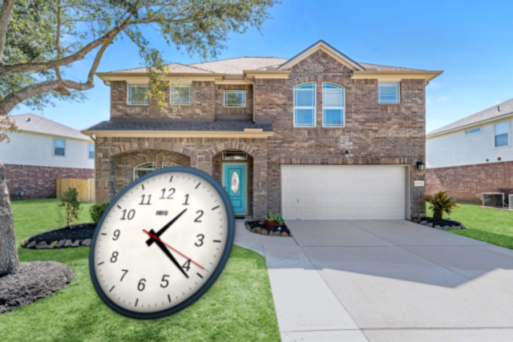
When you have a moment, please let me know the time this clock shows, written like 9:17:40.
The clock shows 1:21:19
